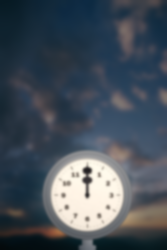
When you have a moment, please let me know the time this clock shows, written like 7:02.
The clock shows 12:00
